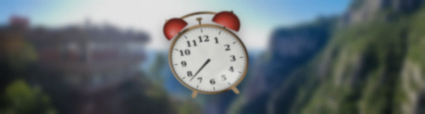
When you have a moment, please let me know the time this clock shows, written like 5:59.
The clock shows 7:38
